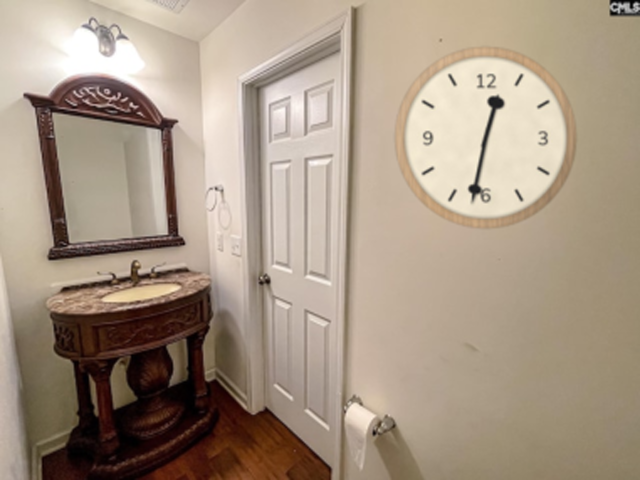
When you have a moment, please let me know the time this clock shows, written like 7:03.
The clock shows 12:32
